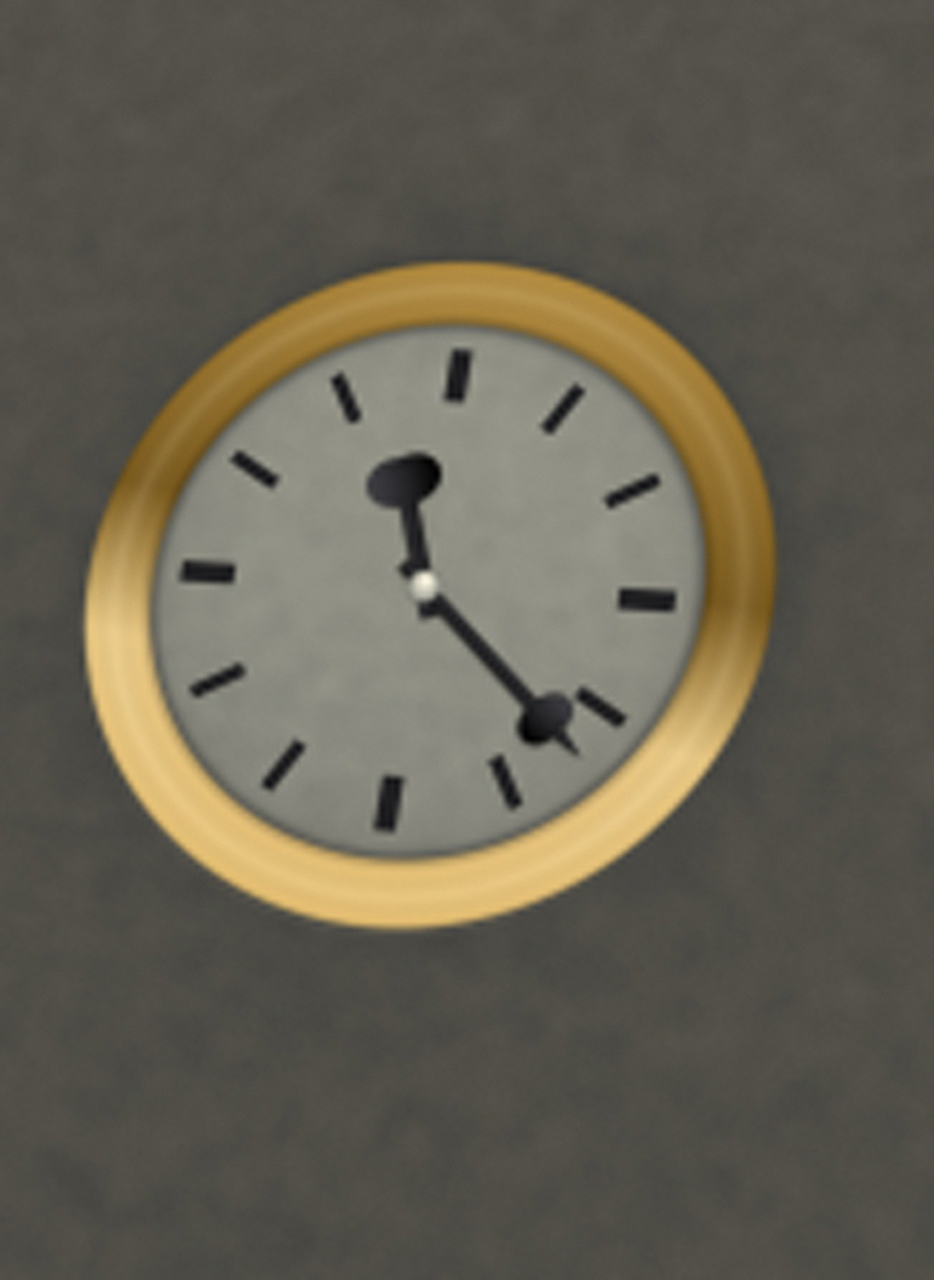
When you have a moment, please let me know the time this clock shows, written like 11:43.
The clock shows 11:22
